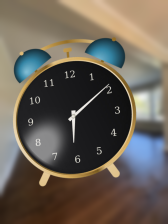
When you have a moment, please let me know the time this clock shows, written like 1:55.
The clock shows 6:09
